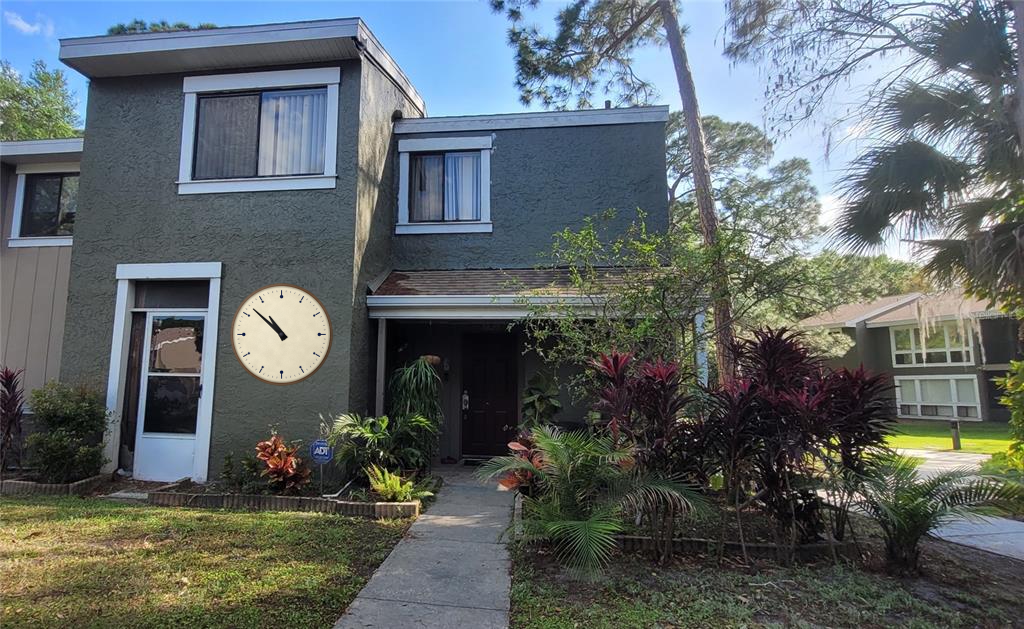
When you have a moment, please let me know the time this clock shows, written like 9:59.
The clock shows 10:52
